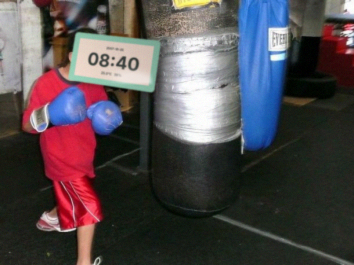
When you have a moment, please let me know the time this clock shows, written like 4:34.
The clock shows 8:40
